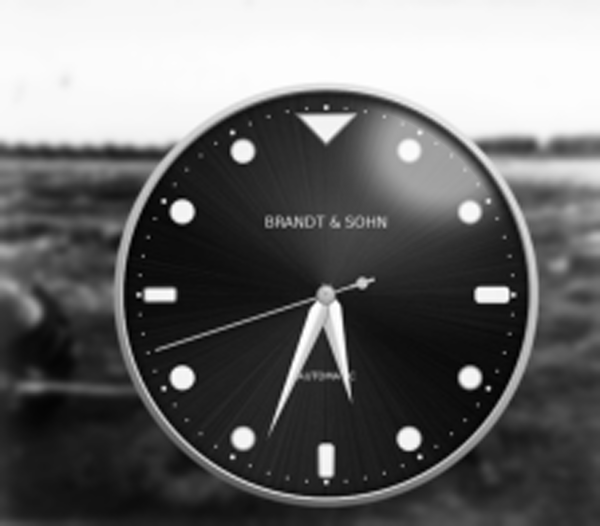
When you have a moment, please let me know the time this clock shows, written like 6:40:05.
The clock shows 5:33:42
